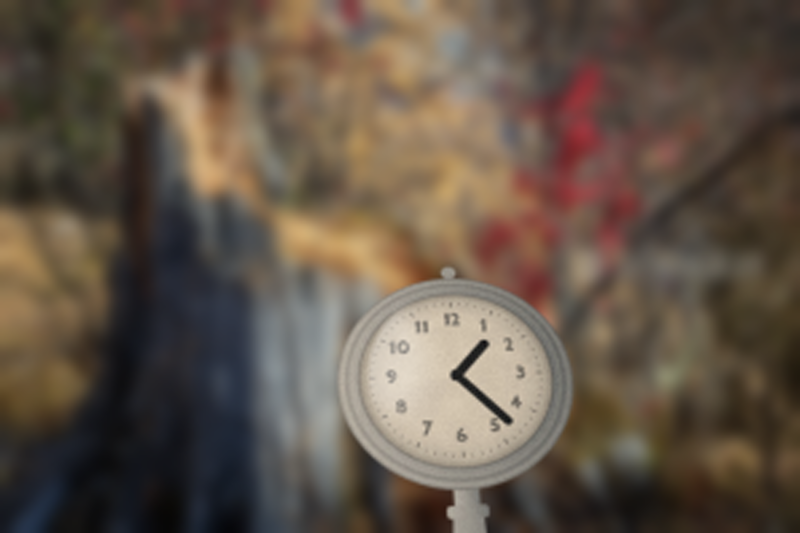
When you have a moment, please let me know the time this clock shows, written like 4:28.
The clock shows 1:23
